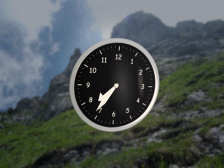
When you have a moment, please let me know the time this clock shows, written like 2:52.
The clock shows 7:36
